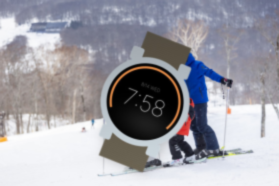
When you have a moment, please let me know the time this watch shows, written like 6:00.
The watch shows 7:58
